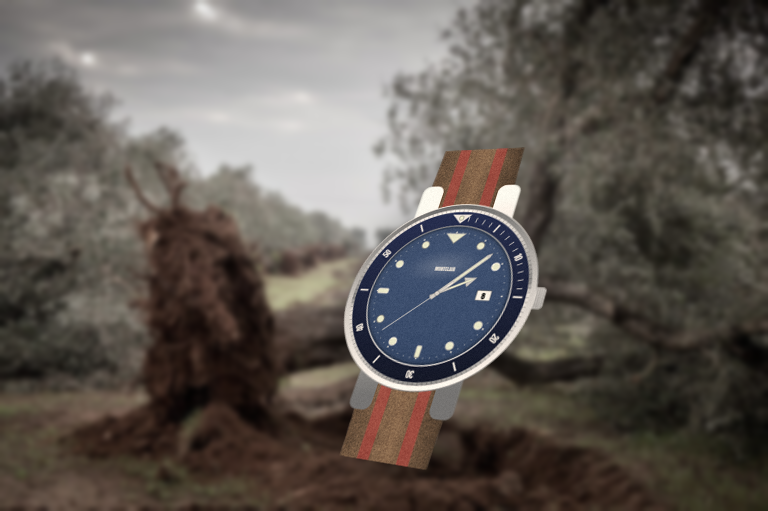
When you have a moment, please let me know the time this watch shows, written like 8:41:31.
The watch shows 2:07:38
